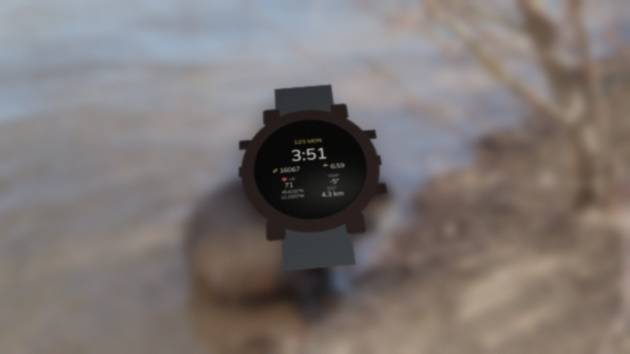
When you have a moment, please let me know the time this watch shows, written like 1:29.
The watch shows 3:51
